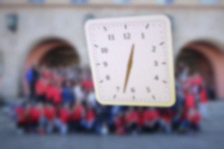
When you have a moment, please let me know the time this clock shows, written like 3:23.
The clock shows 12:33
